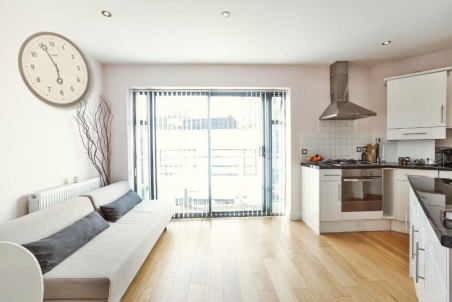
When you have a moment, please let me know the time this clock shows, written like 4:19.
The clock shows 5:56
